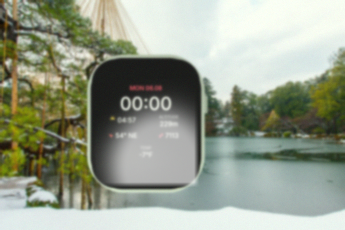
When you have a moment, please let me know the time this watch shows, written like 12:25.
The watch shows 0:00
